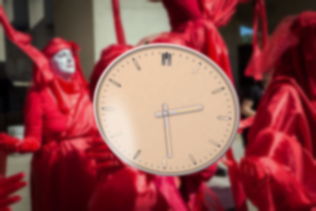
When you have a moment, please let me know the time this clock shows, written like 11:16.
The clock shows 2:29
